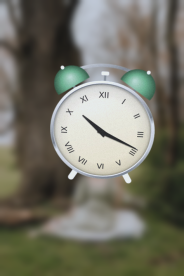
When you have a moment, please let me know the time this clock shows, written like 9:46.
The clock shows 10:19
